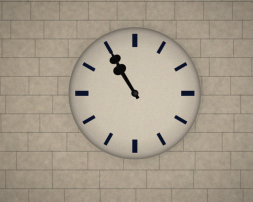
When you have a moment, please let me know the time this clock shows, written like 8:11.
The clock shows 10:55
